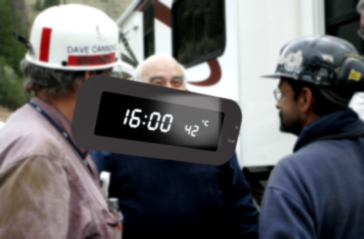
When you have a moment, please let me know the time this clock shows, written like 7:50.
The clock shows 16:00
